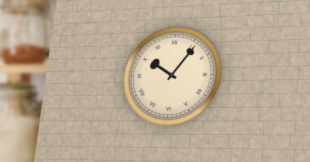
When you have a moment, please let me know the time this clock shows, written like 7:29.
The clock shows 10:06
